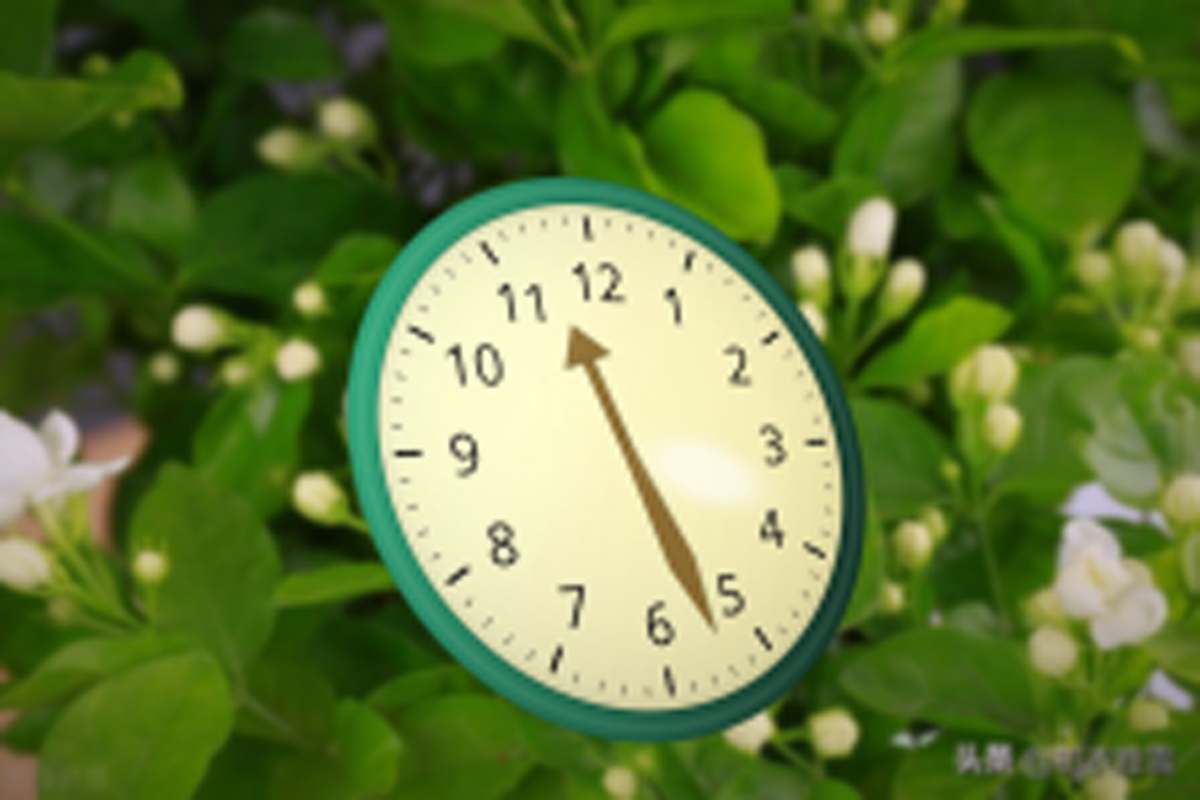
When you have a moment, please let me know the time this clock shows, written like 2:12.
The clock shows 11:27
